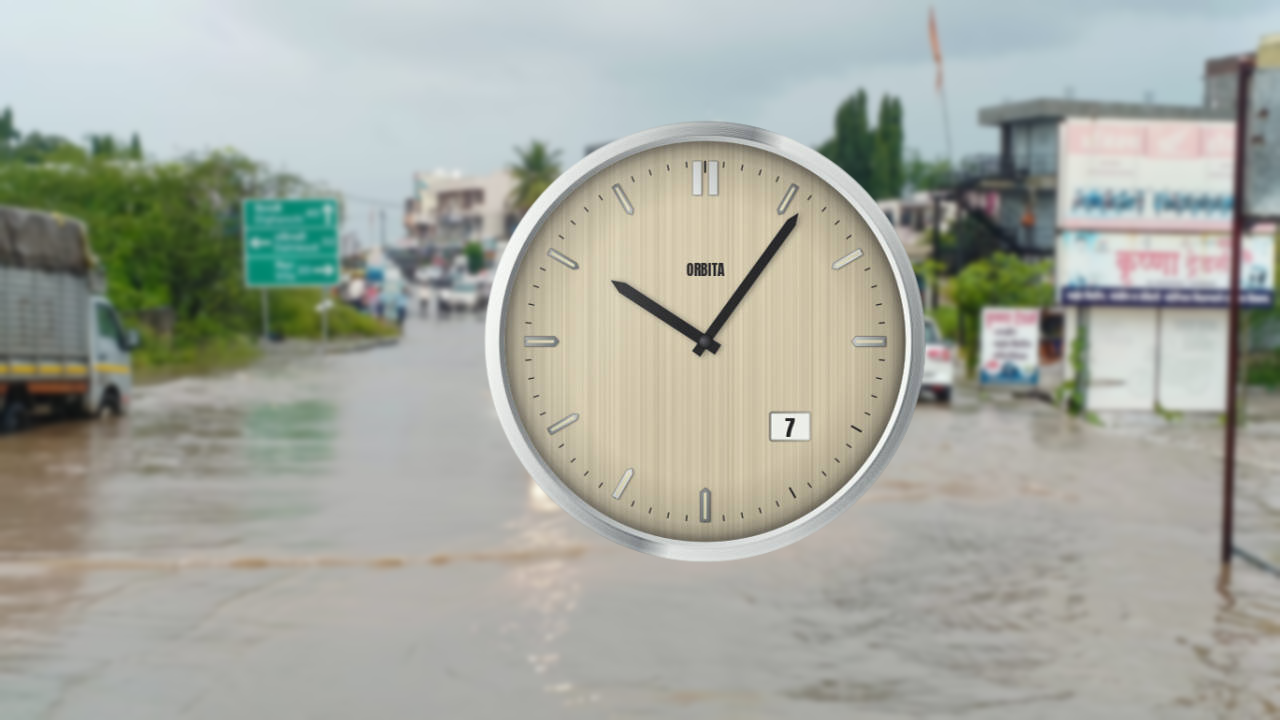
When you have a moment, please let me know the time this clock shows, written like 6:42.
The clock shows 10:06
